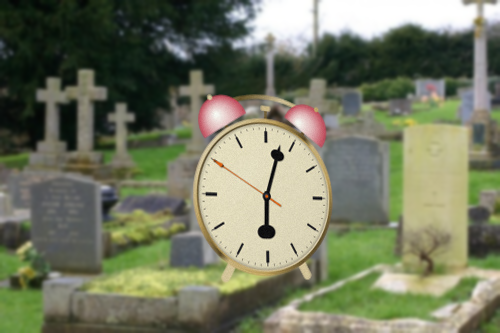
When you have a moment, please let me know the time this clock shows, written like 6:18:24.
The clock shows 6:02:50
